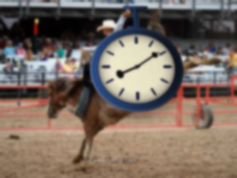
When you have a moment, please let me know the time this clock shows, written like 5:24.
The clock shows 8:09
